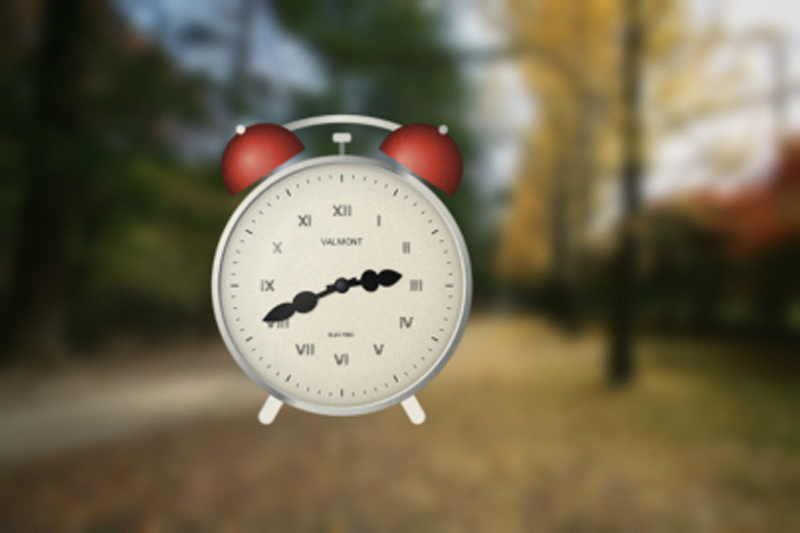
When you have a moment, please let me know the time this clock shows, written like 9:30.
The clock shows 2:41
